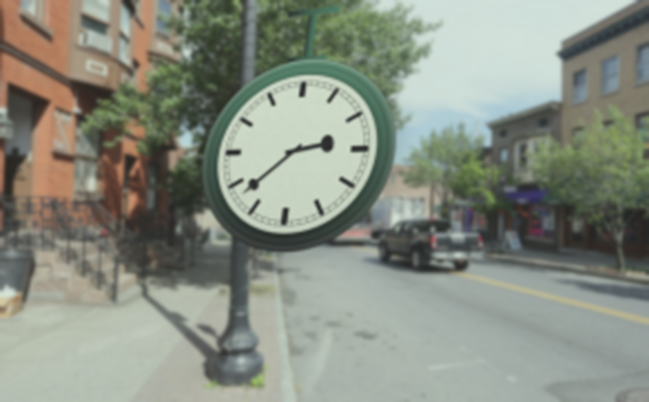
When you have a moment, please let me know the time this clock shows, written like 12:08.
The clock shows 2:38
